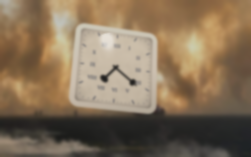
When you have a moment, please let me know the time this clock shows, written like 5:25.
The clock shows 7:21
